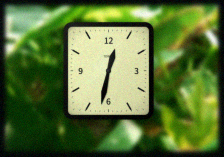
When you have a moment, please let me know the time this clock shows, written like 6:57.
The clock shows 12:32
